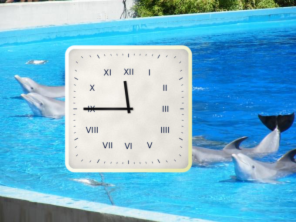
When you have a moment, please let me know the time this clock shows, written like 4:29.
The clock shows 11:45
